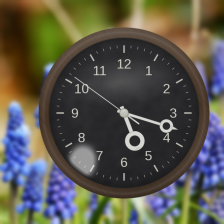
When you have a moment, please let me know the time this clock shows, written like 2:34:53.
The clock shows 5:17:51
